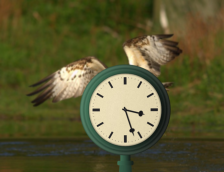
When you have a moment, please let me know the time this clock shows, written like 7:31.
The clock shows 3:27
